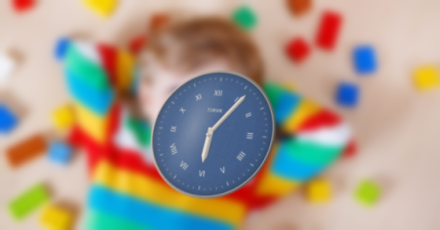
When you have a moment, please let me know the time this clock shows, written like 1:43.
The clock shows 6:06
